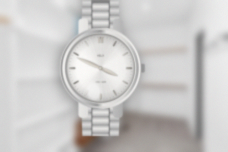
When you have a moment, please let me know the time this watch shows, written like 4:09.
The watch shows 3:49
